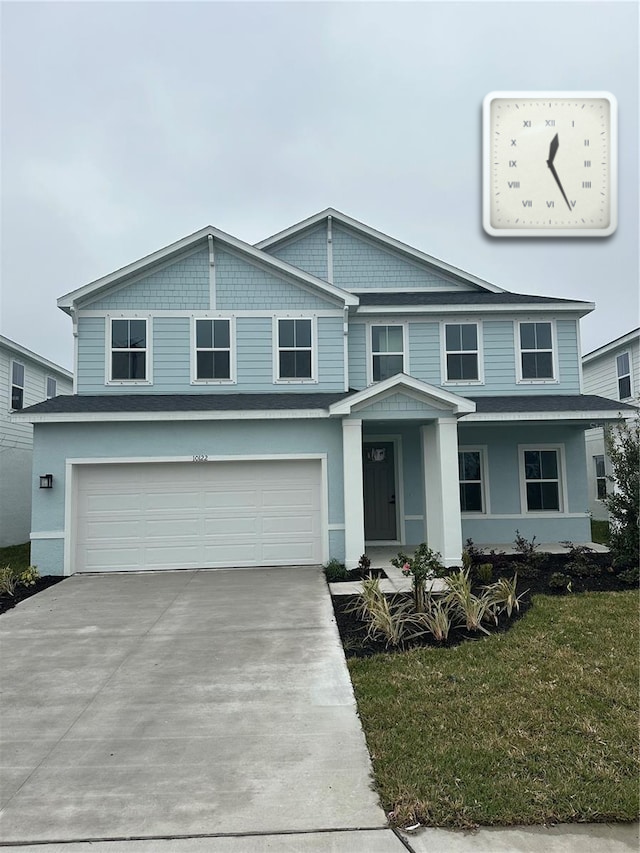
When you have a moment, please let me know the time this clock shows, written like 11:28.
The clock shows 12:26
